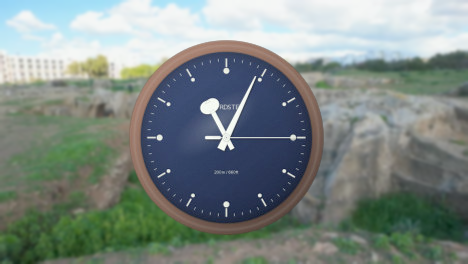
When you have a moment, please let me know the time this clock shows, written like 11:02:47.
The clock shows 11:04:15
